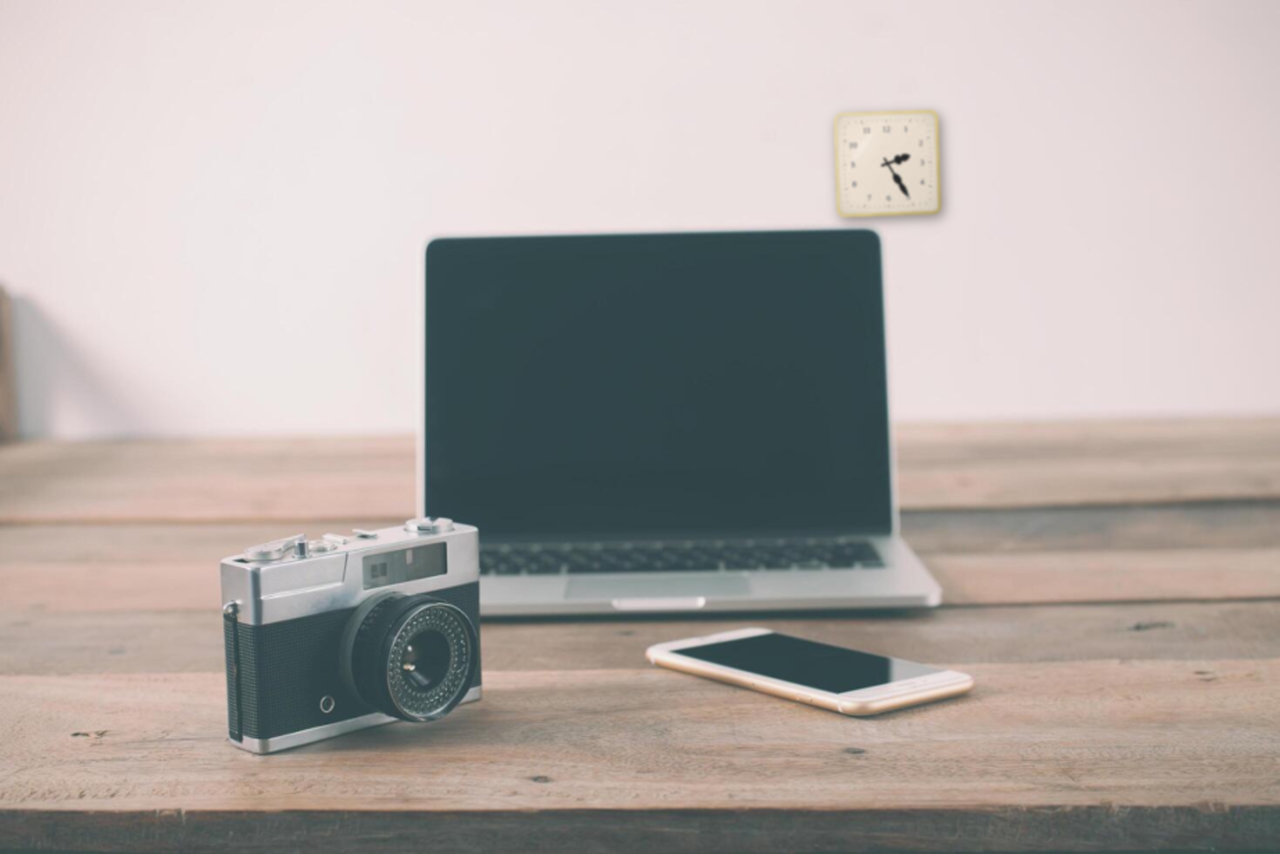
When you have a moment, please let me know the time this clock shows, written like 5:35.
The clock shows 2:25
